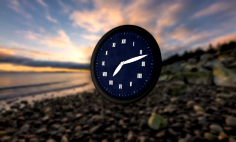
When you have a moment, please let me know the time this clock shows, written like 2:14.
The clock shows 7:12
